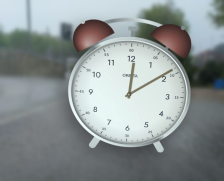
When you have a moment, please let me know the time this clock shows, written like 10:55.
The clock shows 12:09
